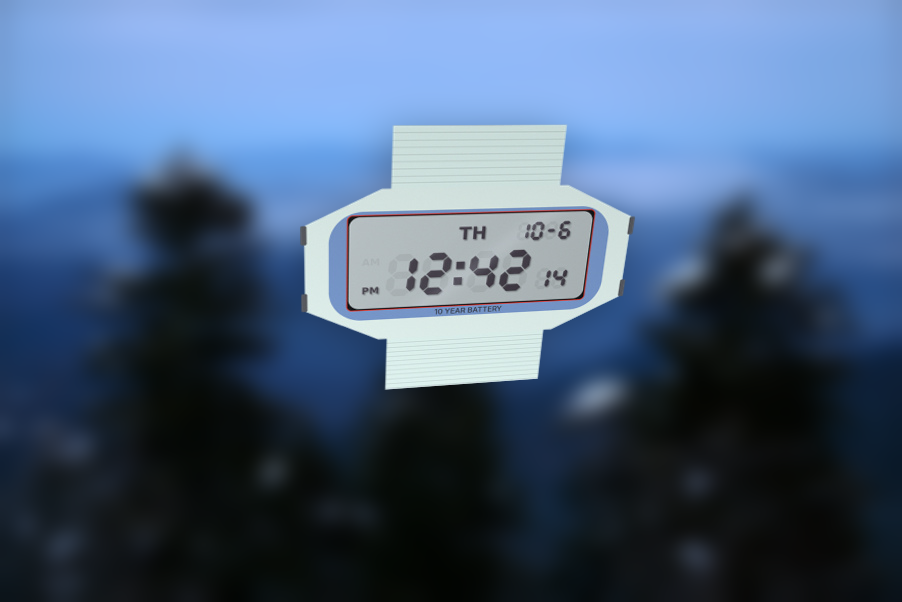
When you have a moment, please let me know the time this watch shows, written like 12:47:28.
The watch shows 12:42:14
